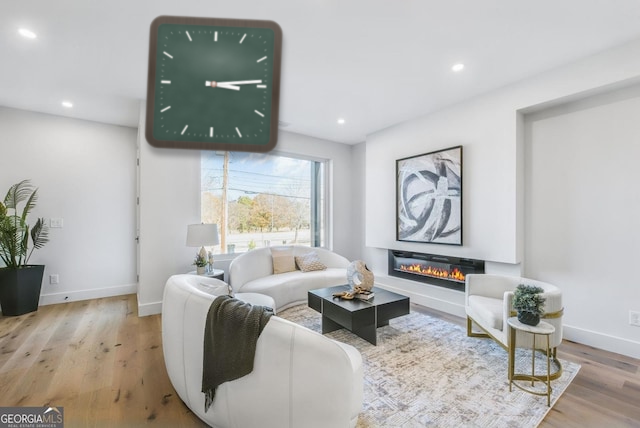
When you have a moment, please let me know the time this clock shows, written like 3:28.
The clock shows 3:14
